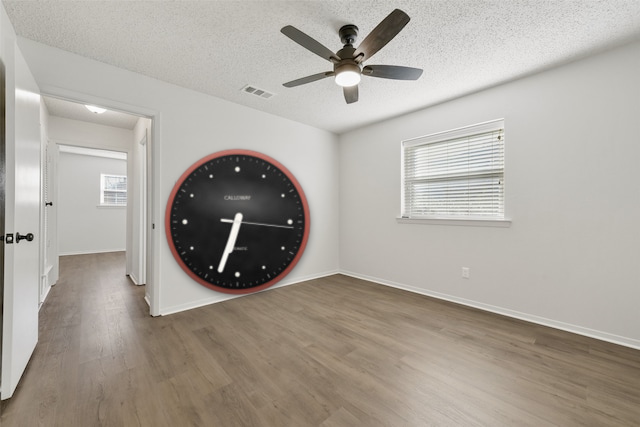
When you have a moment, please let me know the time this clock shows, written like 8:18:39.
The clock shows 6:33:16
